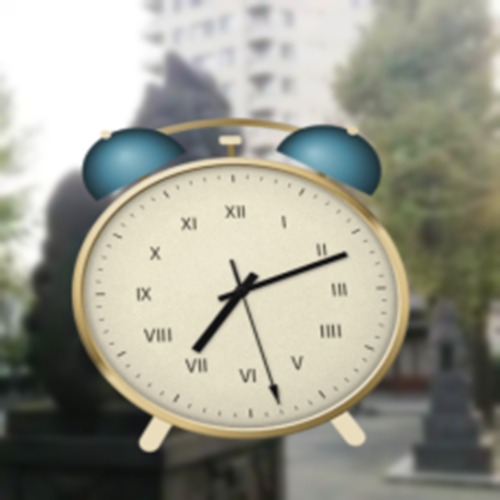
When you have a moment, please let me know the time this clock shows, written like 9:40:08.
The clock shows 7:11:28
